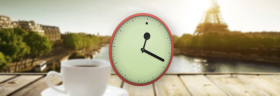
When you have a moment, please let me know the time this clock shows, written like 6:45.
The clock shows 12:18
